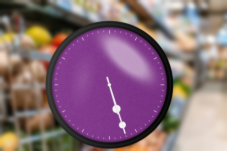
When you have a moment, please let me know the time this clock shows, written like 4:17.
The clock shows 5:27
